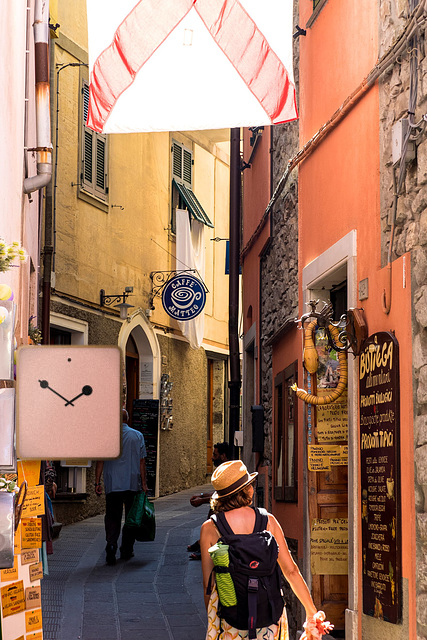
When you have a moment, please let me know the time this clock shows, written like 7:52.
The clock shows 1:51
